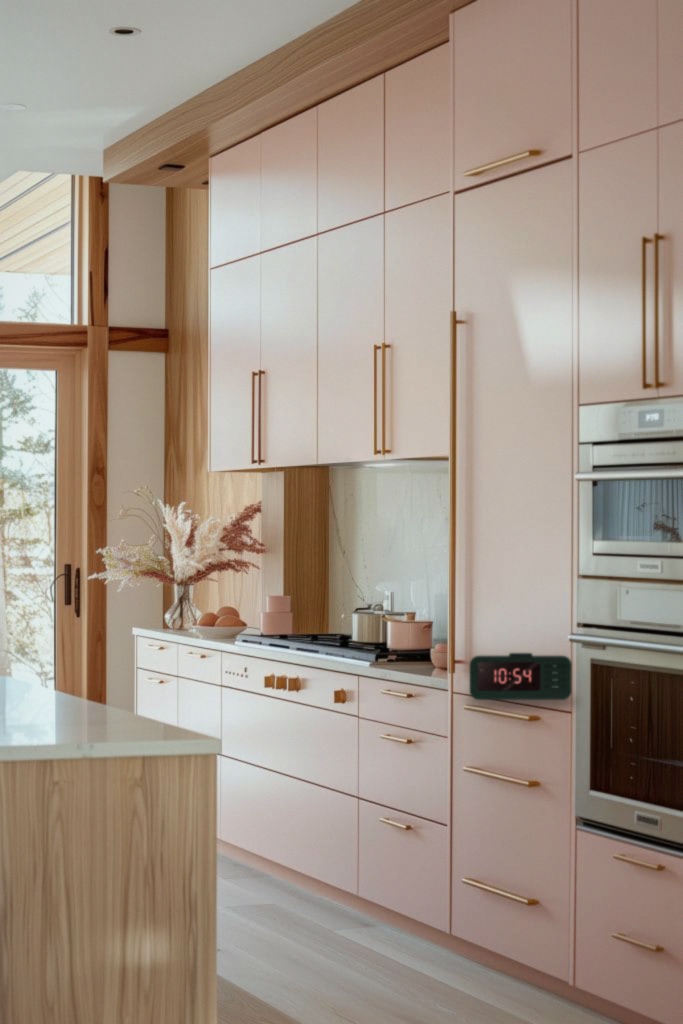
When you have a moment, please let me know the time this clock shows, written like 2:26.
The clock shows 10:54
